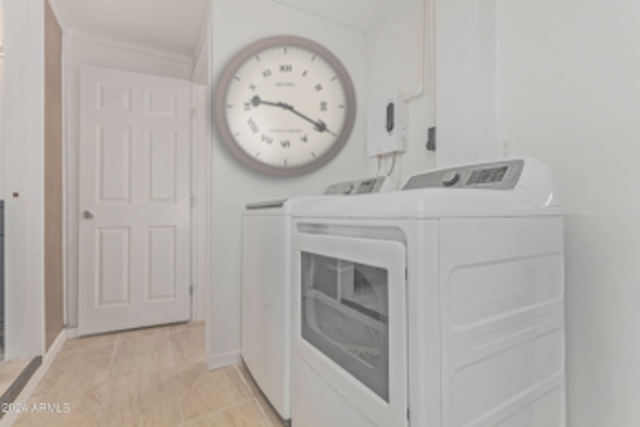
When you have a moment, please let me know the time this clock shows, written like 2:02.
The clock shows 9:20
